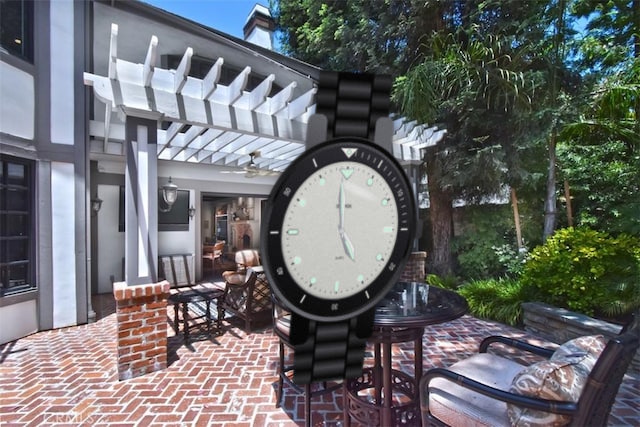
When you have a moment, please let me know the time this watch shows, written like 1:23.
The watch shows 4:59
